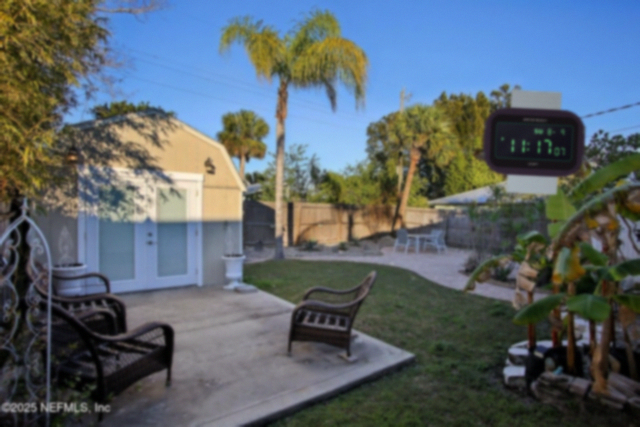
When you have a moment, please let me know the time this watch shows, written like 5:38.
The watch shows 11:17
